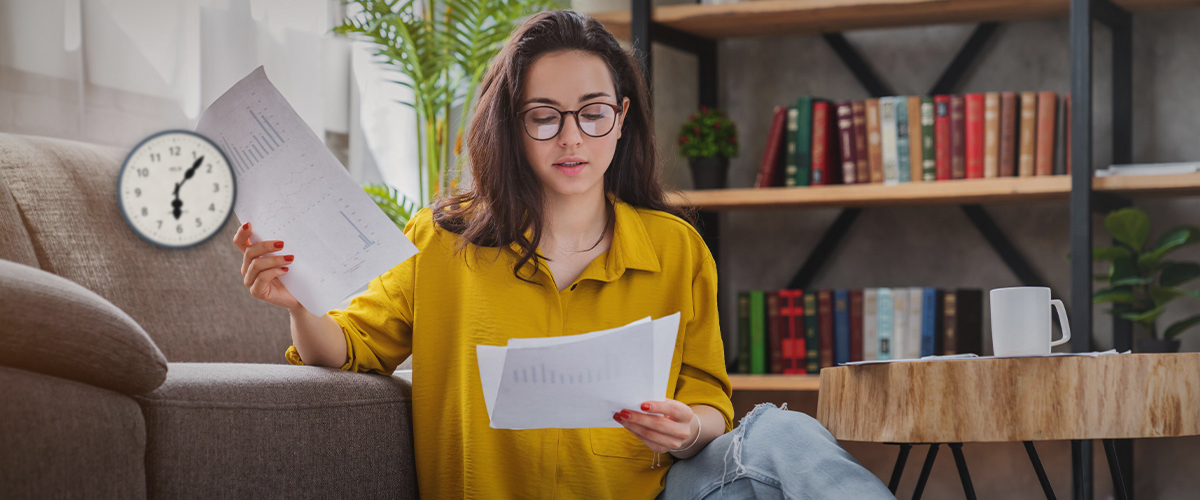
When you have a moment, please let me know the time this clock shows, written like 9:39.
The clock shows 6:07
